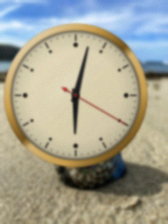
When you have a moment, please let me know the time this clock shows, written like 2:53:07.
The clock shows 6:02:20
